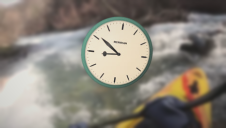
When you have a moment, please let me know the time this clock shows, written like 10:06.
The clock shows 8:51
